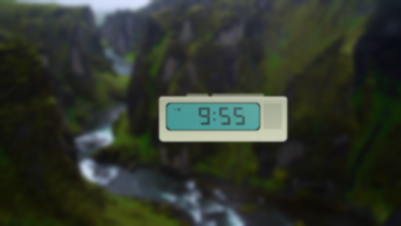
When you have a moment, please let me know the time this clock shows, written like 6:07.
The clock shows 9:55
